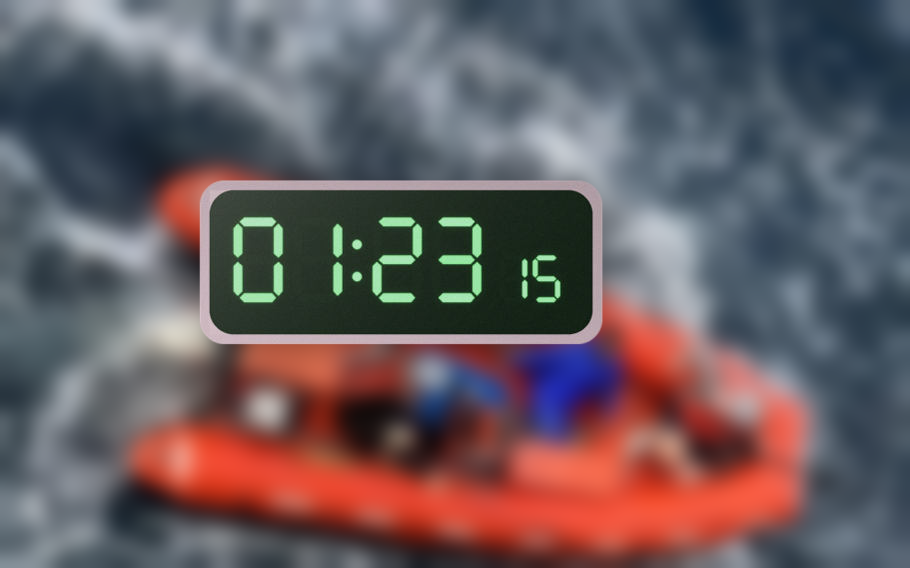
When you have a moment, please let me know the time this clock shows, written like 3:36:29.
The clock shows 1:23:15
